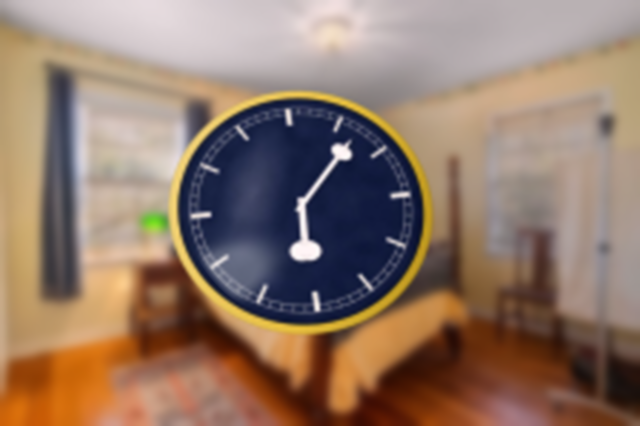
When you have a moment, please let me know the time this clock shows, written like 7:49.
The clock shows 6:07
